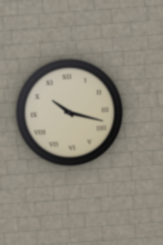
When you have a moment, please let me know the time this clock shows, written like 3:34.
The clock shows 10:18
